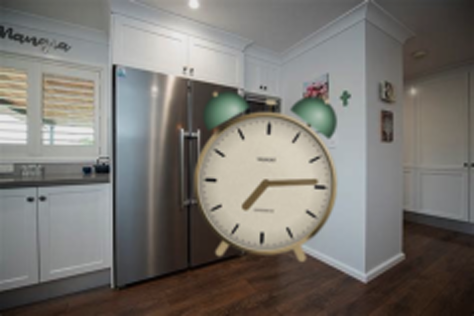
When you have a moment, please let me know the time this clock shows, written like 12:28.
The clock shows 7:14
